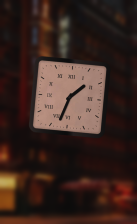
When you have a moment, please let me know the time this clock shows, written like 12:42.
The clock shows 1:33
